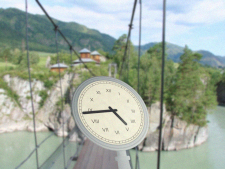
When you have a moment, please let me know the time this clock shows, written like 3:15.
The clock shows 4:44
